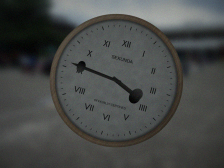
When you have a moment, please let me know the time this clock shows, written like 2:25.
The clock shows 3:46
